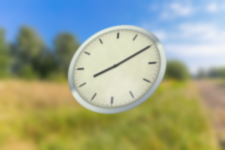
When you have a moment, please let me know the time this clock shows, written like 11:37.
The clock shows 8:10
